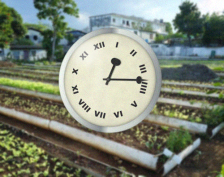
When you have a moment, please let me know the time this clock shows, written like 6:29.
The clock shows 1:18
